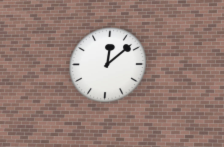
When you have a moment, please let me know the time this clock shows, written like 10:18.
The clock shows 12:08
